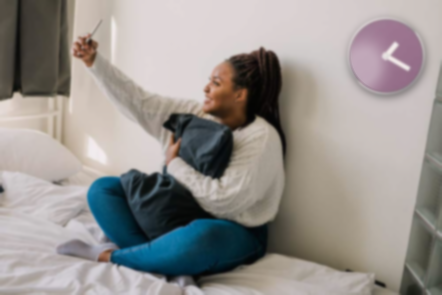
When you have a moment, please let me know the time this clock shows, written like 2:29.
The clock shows 1:20
